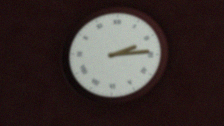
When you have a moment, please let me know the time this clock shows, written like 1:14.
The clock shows 2:14
